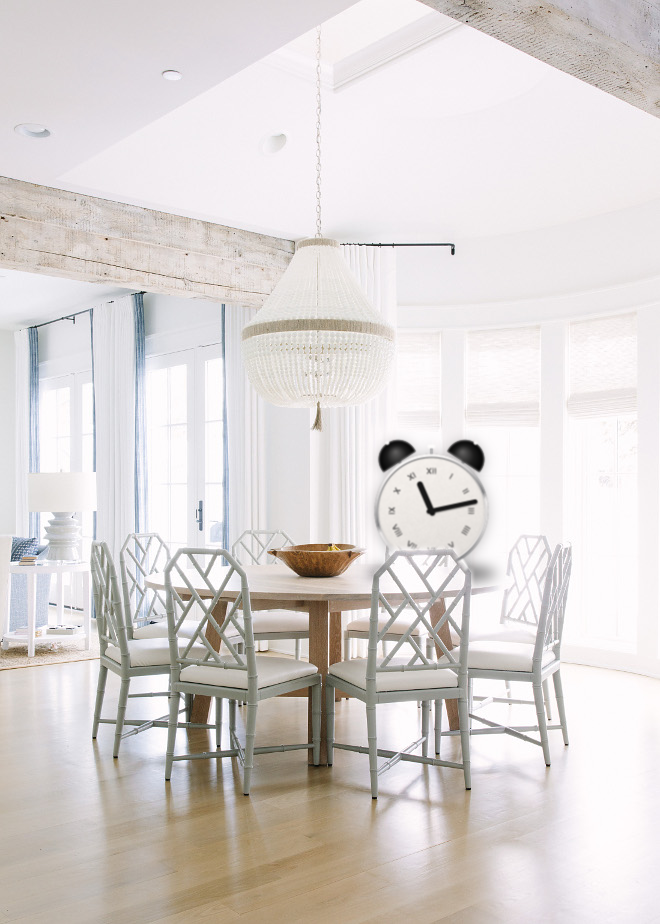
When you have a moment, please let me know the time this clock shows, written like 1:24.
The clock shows 11:13
